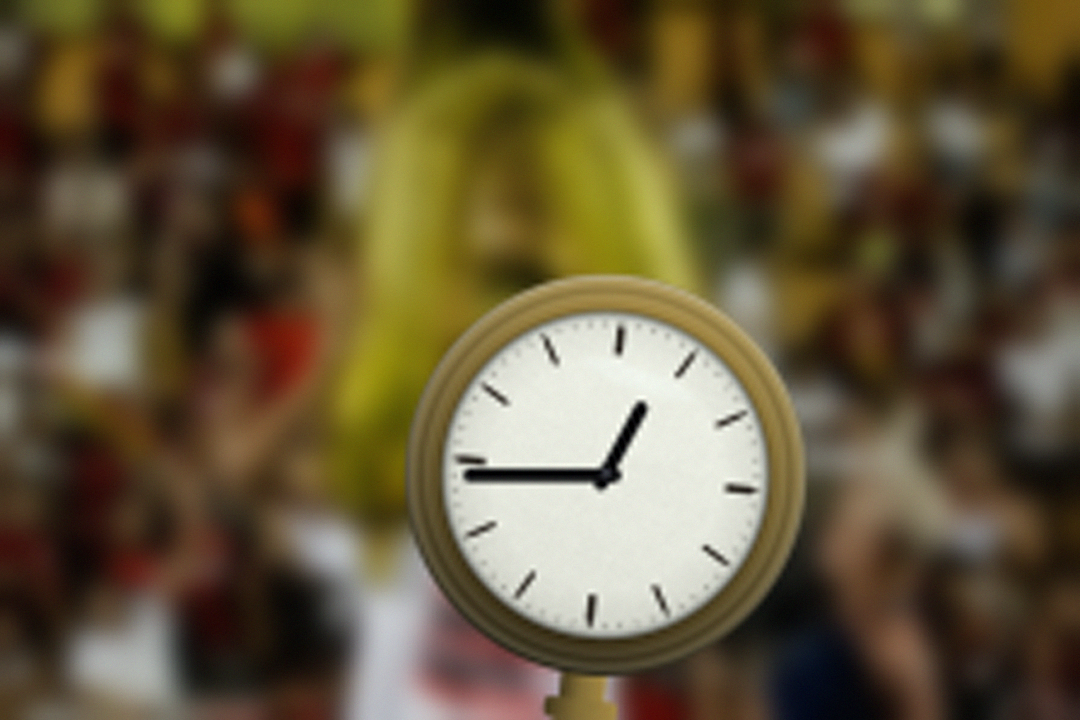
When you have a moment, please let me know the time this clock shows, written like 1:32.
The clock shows 12:44
